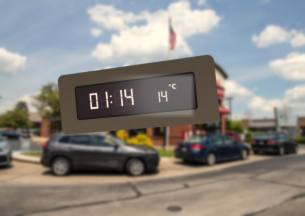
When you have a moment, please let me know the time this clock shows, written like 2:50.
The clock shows 1:14
